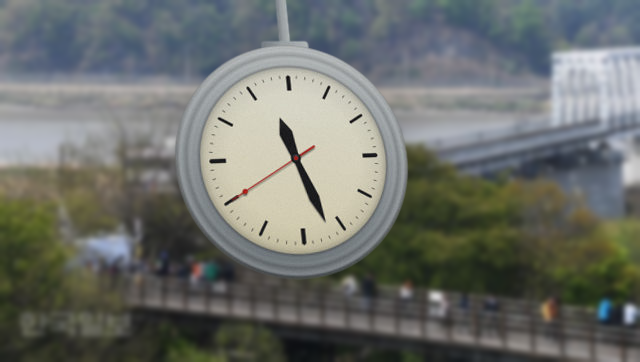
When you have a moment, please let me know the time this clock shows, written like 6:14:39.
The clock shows 11:26:40
